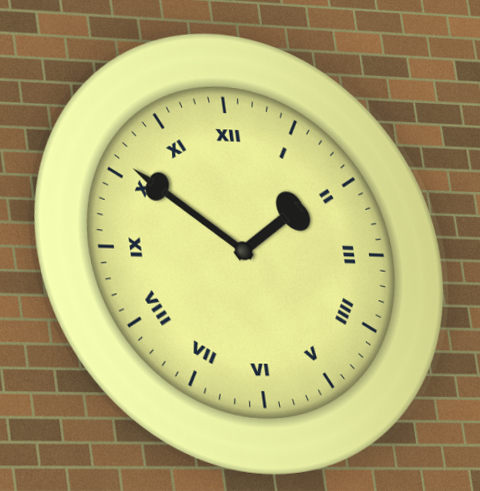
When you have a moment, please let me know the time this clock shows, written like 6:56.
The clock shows 1:51
